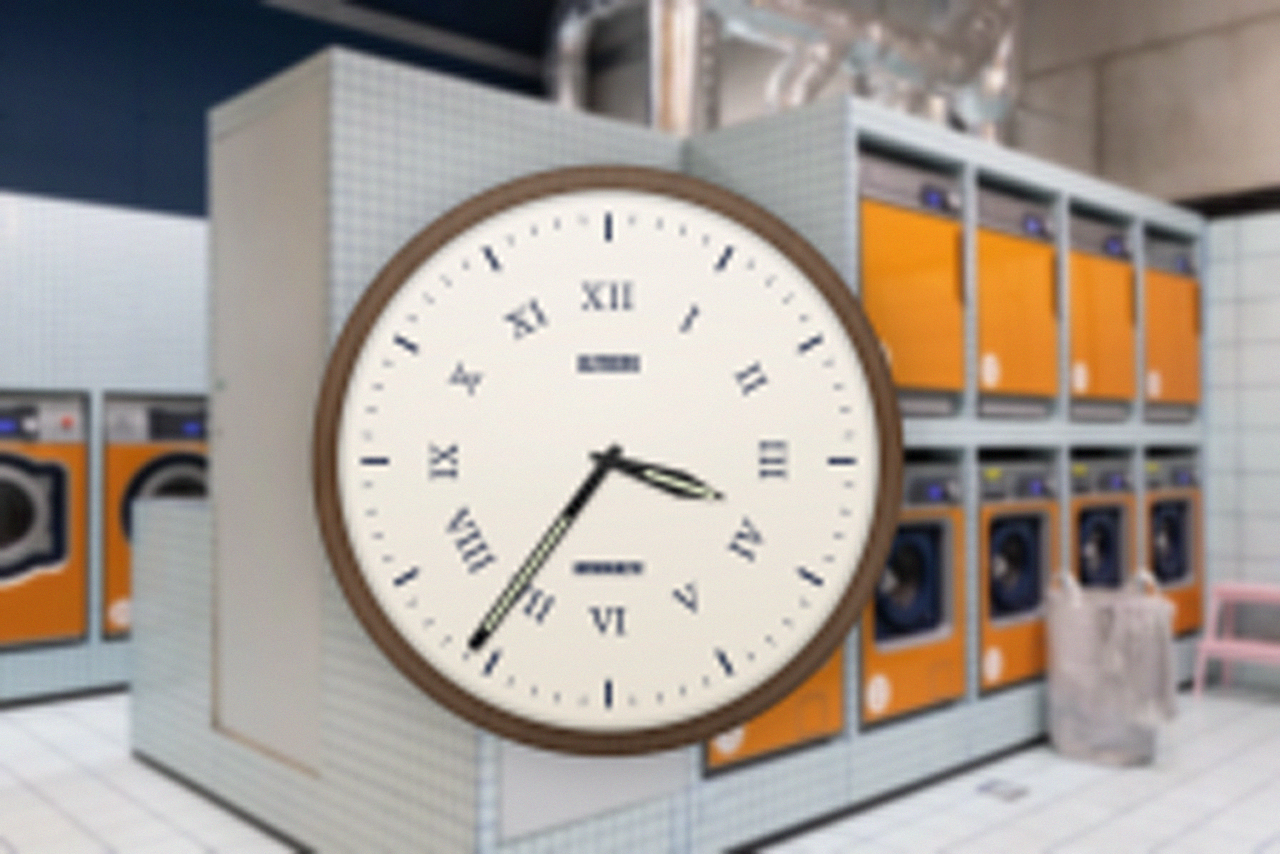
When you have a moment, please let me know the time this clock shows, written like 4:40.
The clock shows 3:36
